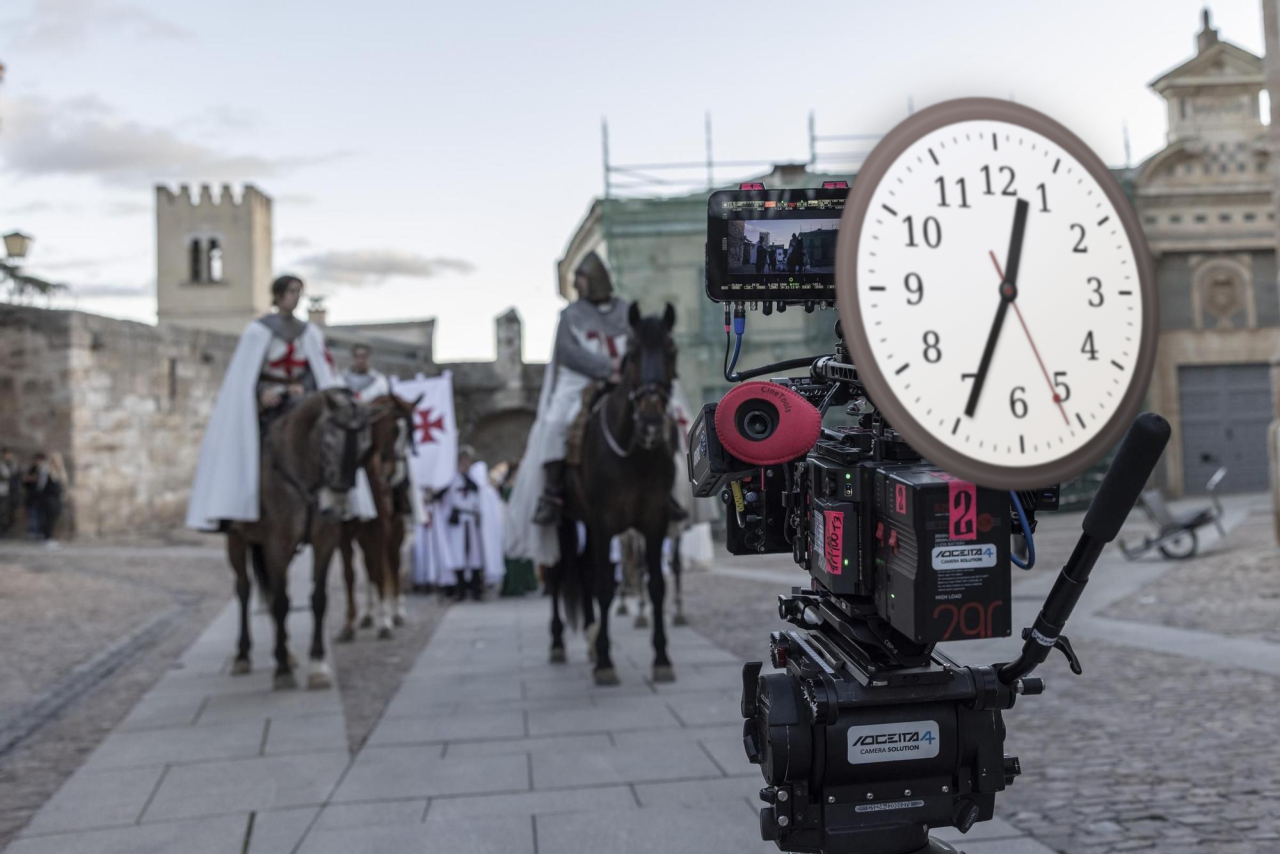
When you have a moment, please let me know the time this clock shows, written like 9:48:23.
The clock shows 12:34:26
